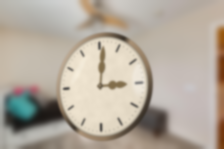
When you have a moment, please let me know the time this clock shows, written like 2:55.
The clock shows 3:01
